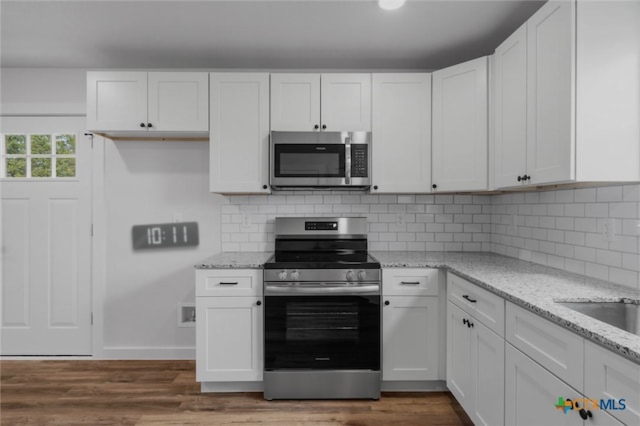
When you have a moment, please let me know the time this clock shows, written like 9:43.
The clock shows 10:11
